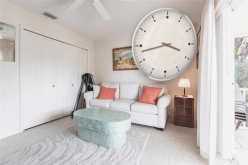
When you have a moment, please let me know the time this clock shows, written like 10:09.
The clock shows 3:43
